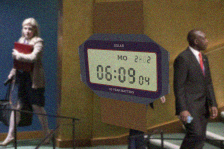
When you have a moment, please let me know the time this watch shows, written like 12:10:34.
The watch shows 6:09:04
